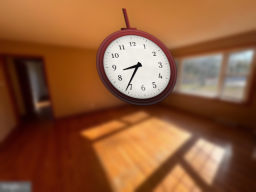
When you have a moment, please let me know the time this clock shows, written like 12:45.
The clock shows 8:36
